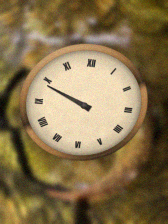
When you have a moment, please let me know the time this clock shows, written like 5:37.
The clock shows 9:49
